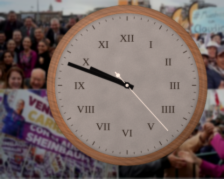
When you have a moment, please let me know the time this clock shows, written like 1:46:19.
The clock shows 9:48:23
